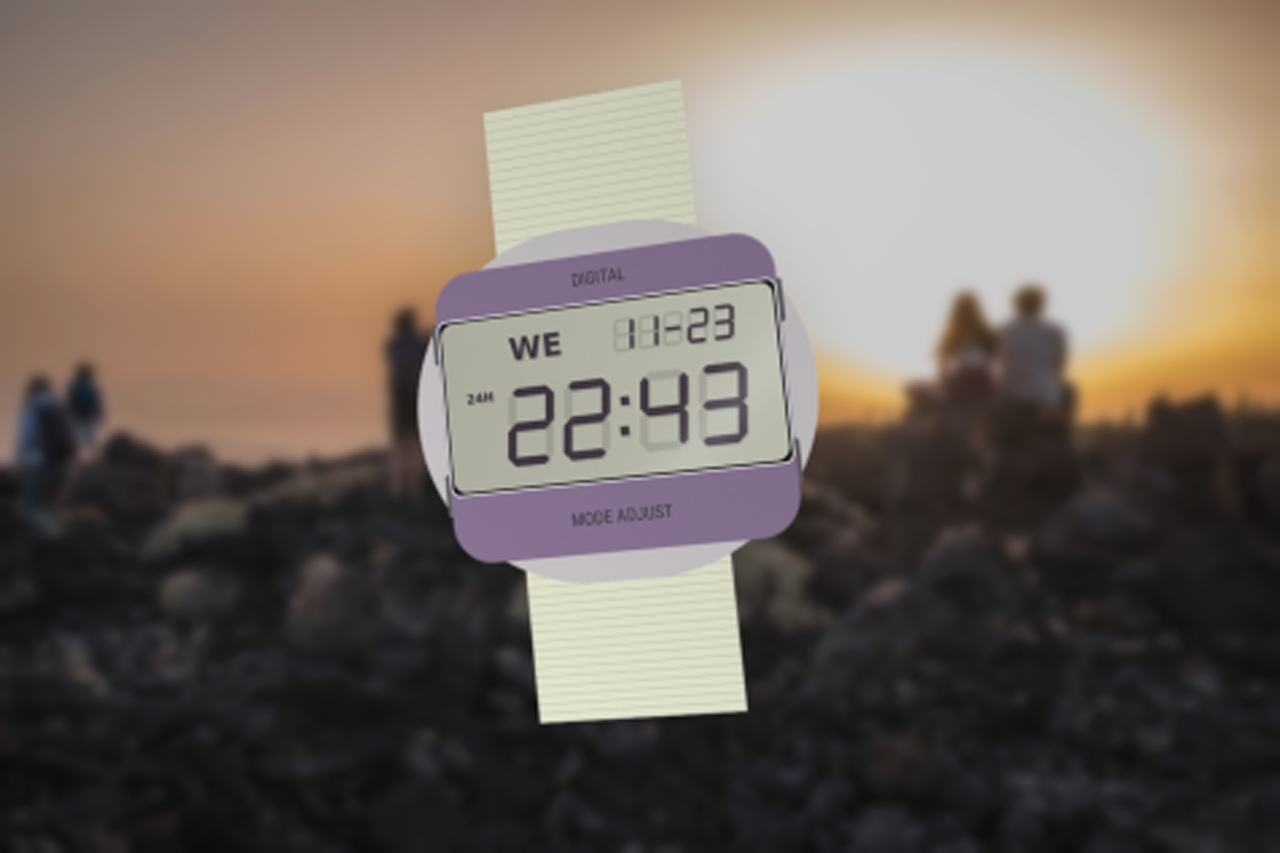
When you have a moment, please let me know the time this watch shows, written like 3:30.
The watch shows 22:43
